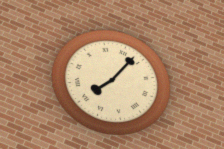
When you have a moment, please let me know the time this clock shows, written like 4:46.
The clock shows 7:03
